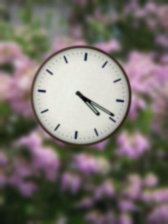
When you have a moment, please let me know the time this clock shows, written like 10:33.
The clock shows 4:19
